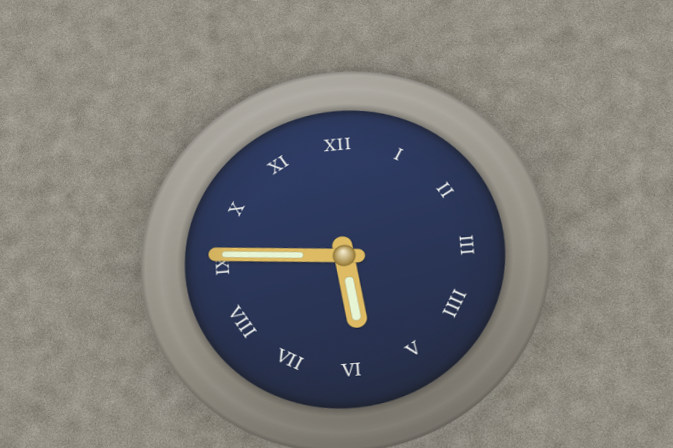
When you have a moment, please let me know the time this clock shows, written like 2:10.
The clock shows 5:46
